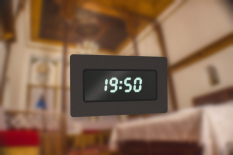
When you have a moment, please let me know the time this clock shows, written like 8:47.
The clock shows 19:50
